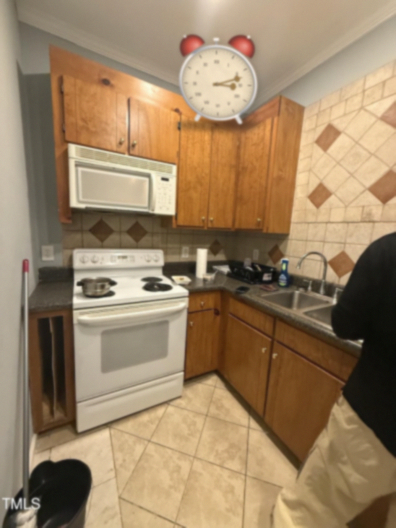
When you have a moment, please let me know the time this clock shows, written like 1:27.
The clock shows 3:12
